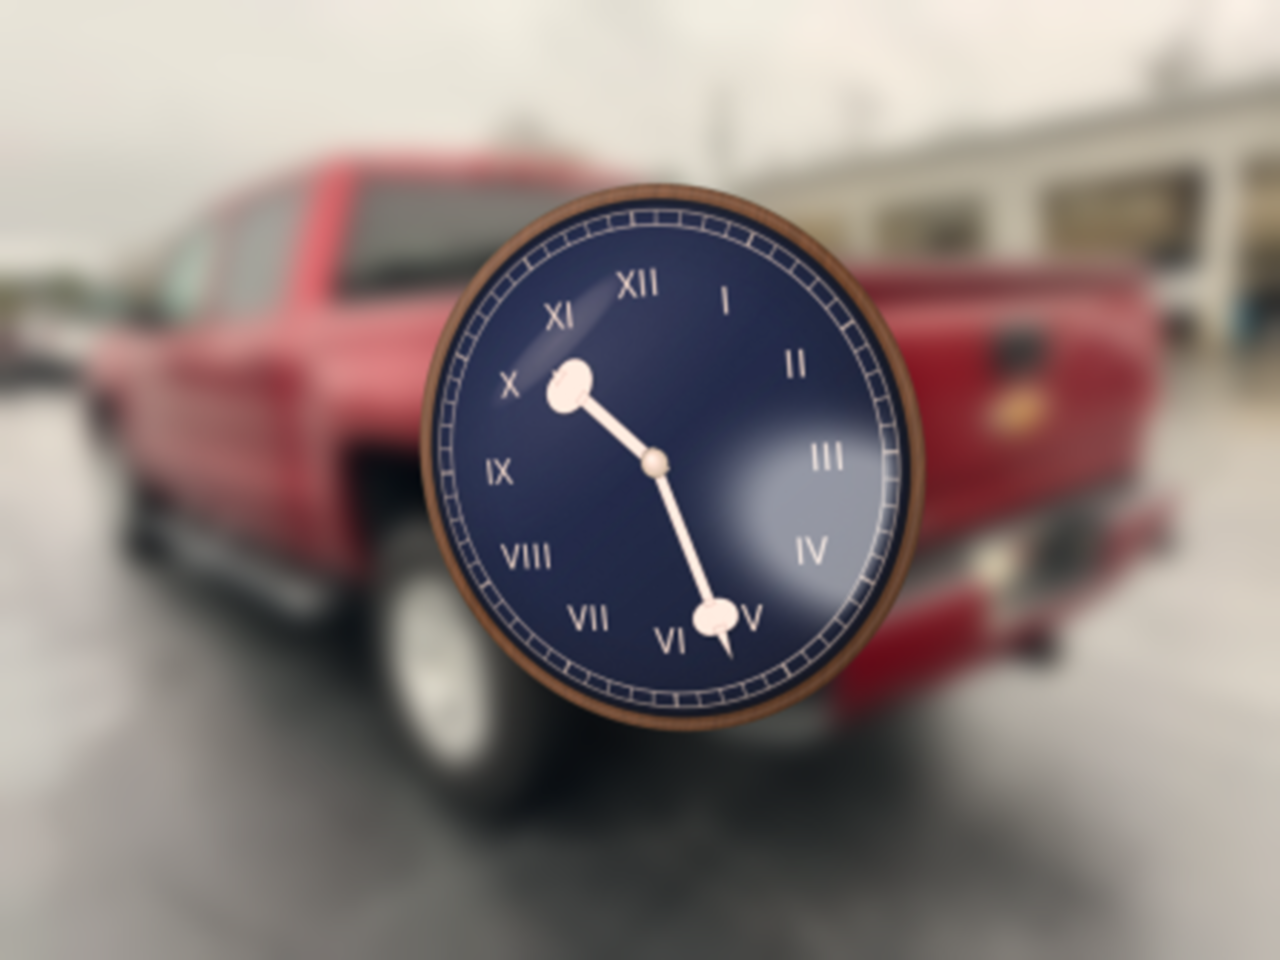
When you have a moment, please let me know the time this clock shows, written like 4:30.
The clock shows 10:27
